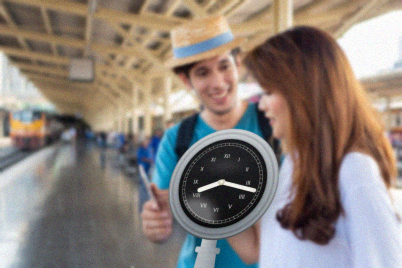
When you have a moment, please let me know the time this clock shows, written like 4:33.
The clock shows 8:17
